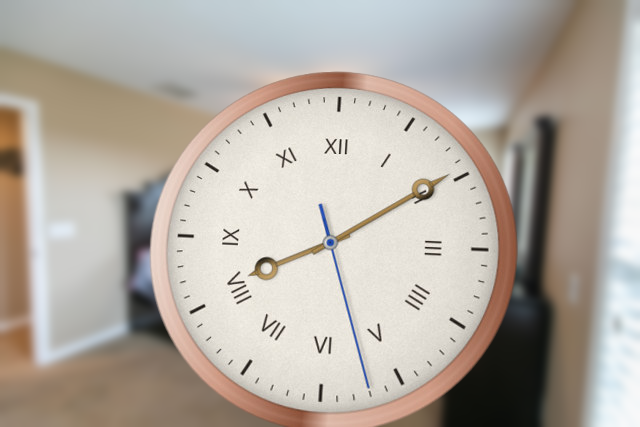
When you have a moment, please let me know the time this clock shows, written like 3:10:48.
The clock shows 8:09:27
